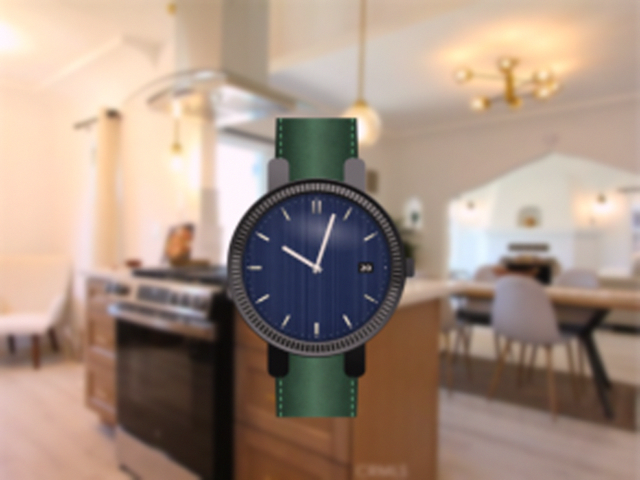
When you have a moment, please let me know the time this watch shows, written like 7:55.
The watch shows 10:03
